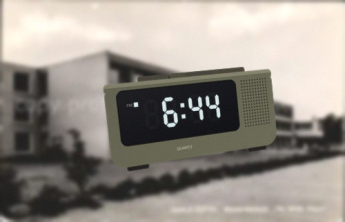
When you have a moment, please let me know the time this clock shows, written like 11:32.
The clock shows 6:44
